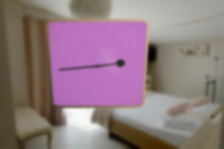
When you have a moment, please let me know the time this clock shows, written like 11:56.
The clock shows 2:44
